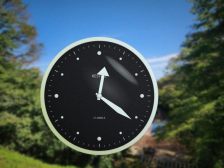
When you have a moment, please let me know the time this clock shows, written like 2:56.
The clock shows 12:21
